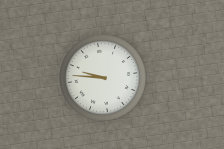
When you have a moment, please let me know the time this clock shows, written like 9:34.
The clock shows 9:47
